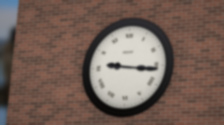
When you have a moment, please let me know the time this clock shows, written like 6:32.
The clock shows 9:16
